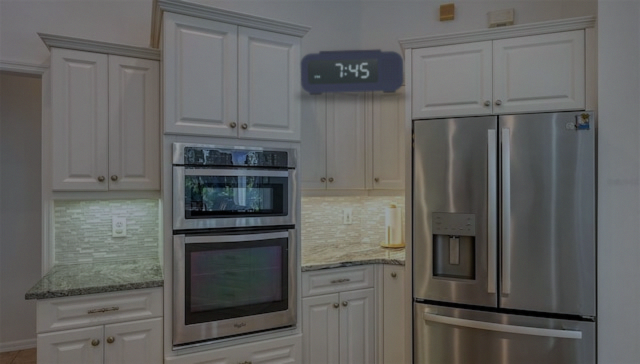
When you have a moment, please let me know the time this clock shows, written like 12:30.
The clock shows 7:45
